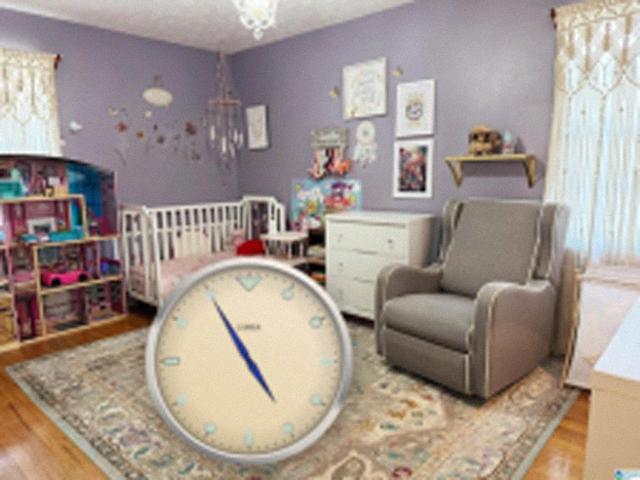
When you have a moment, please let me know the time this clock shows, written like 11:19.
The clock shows 4:55
